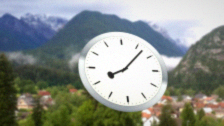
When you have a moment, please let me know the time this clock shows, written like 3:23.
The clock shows 8:07
